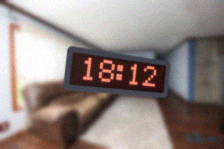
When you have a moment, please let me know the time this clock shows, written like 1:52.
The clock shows 18:12
